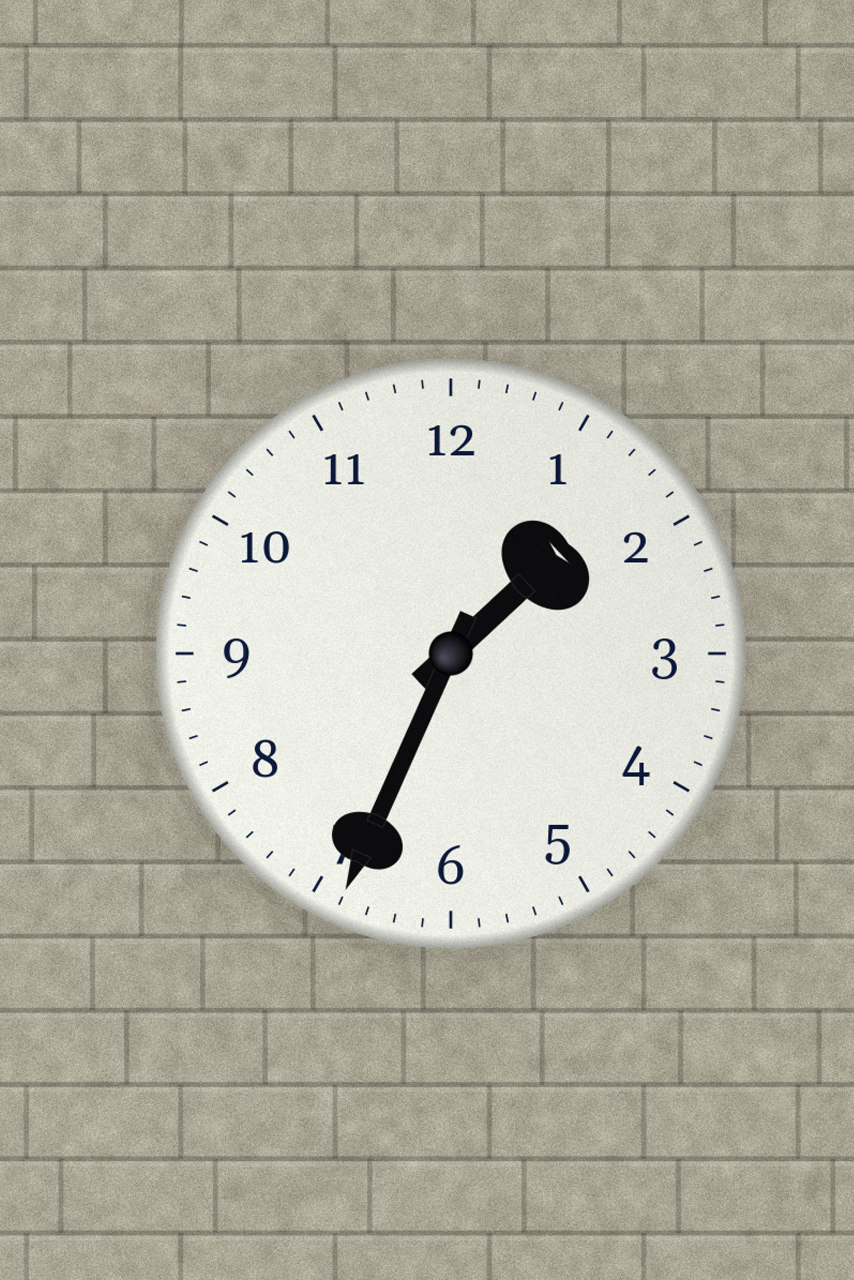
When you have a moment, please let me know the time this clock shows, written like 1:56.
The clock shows 1:34
